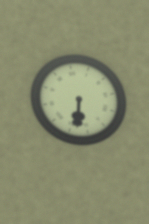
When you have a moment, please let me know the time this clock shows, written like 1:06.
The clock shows 6:33
